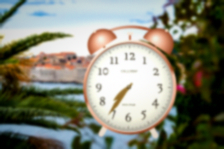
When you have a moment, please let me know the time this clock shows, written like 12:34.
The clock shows 7:36
